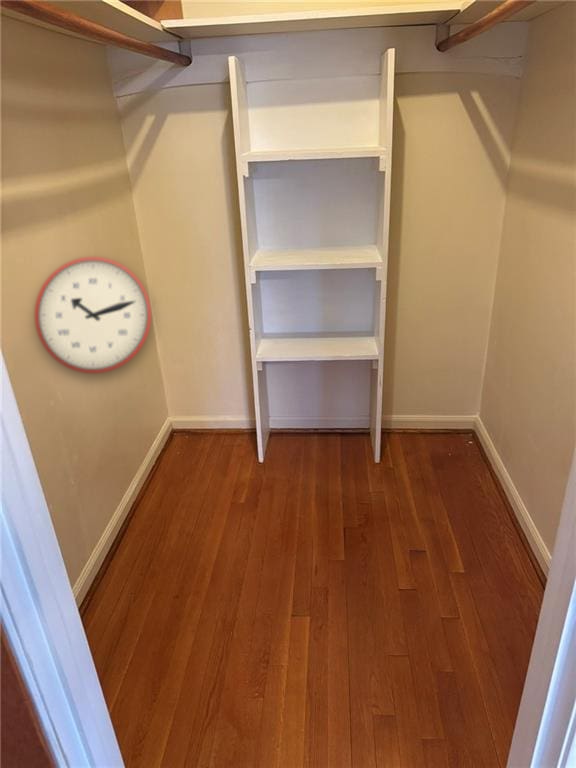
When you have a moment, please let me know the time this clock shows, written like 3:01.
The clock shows 10:12
